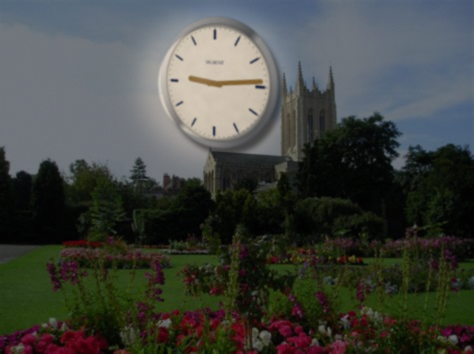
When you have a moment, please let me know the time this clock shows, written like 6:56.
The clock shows 9:14
